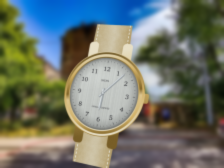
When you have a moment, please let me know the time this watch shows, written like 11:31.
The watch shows 6:07
